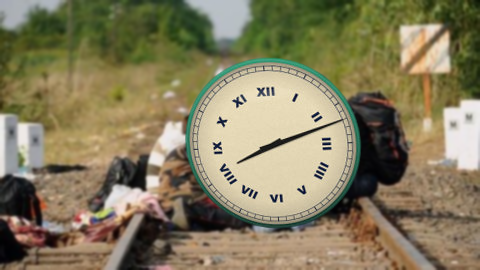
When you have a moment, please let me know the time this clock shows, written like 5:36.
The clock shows 8:12
